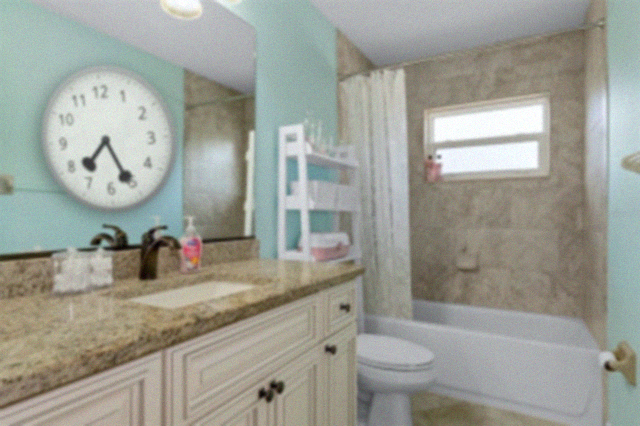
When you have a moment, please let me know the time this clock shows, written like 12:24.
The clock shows 7:26
